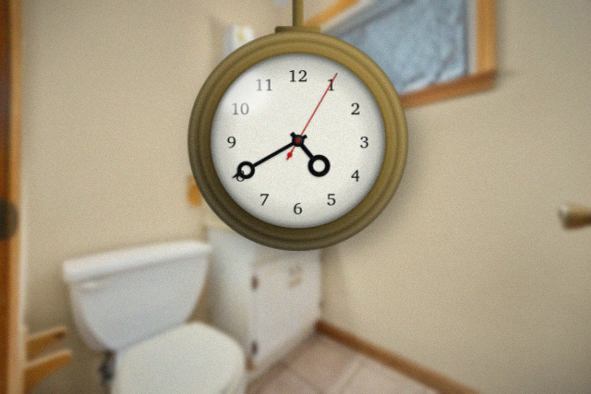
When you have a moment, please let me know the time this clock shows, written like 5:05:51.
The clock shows 4:40:05
